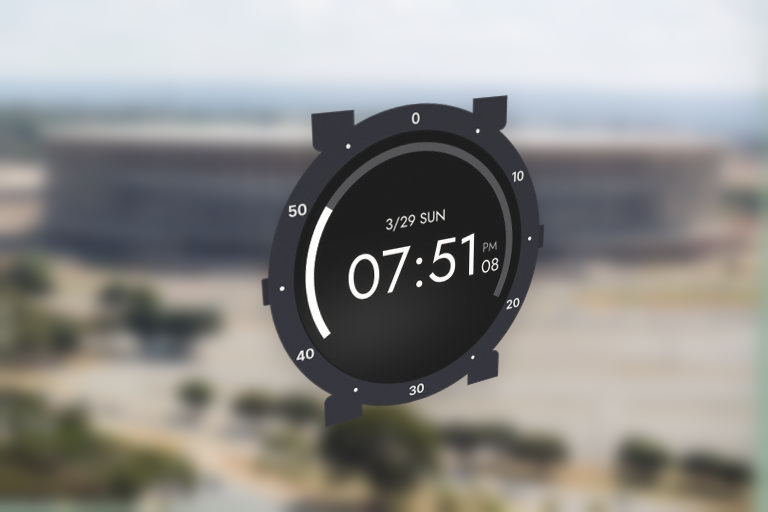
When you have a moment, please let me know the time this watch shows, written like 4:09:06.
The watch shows 7:51:08
